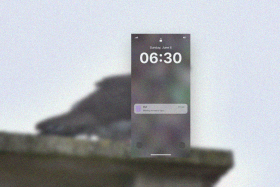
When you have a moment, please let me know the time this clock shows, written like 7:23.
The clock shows 6:30
